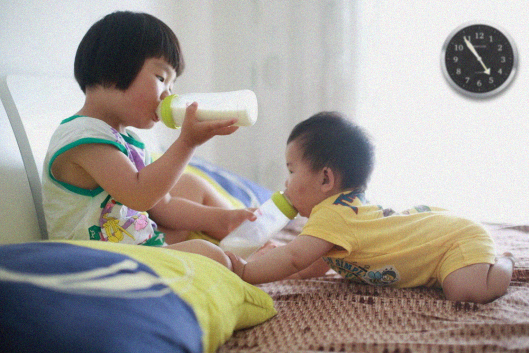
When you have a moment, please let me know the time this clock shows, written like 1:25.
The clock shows 4:54
